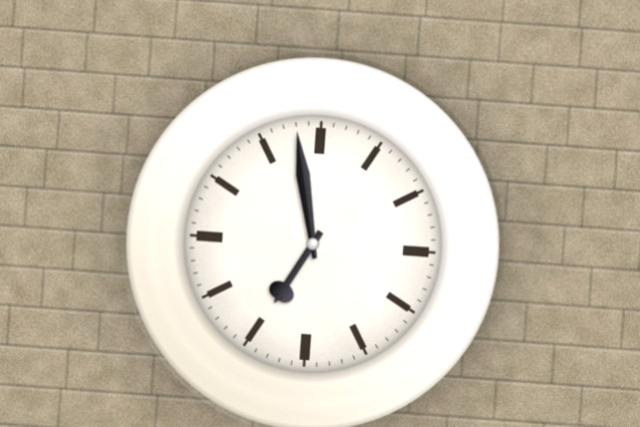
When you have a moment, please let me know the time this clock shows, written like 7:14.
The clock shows 6:58
